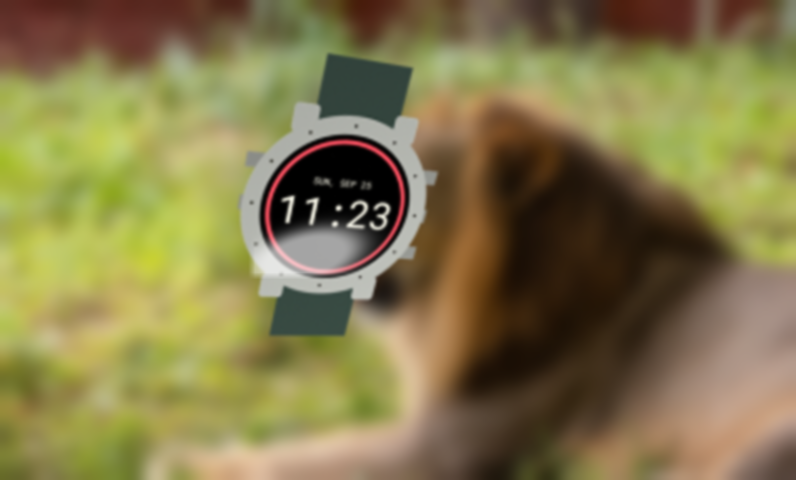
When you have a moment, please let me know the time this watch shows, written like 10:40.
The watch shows 11:23
